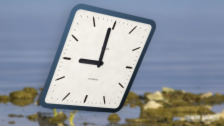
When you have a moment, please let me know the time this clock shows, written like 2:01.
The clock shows 8:59
